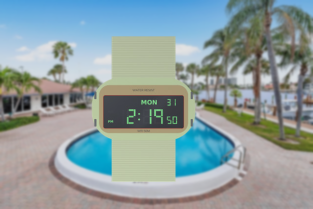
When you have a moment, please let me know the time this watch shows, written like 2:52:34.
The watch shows 2:19:50
